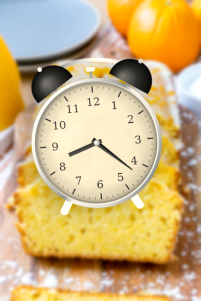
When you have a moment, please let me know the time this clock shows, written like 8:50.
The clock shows 8:22
